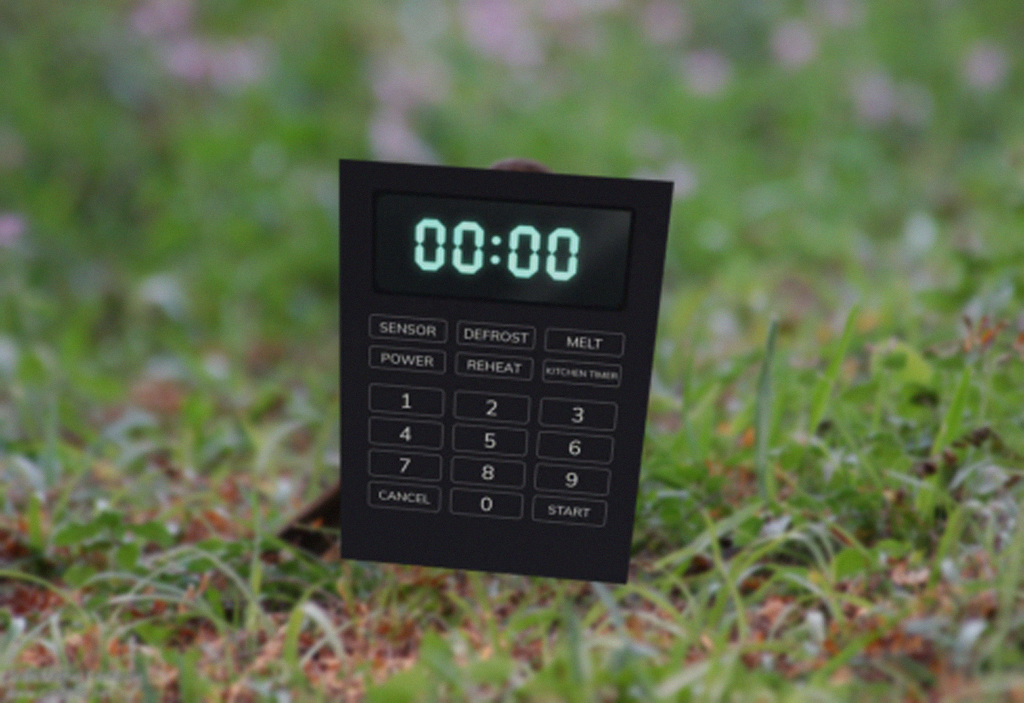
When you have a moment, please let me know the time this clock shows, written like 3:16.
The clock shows 0:00
